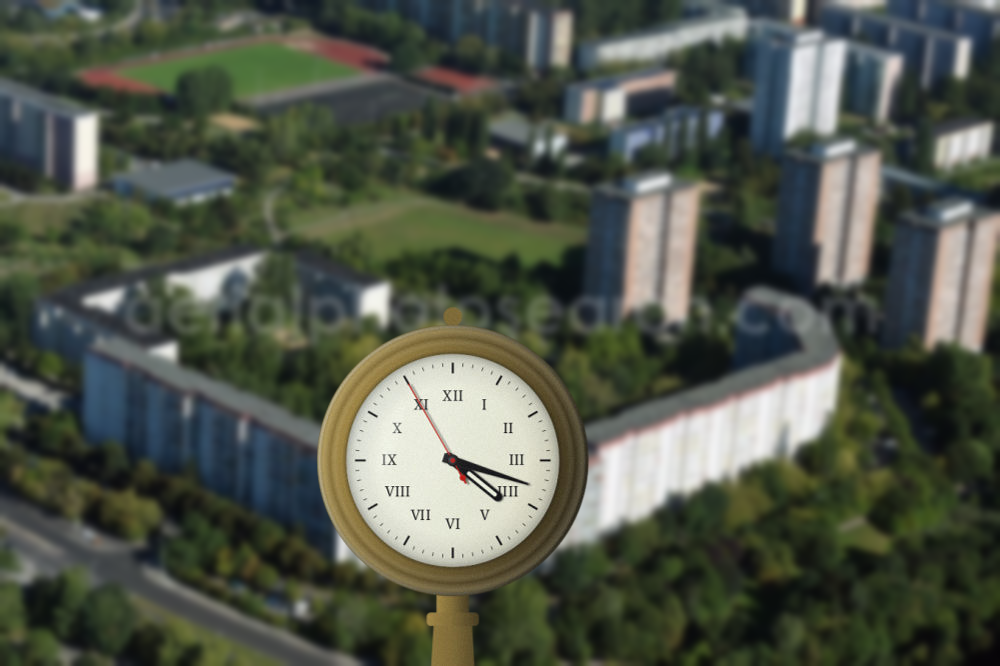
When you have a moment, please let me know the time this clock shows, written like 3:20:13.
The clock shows 4:17:55
